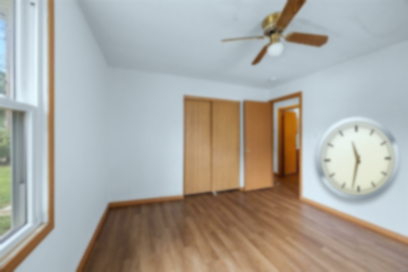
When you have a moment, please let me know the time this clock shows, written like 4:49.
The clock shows 11:32
